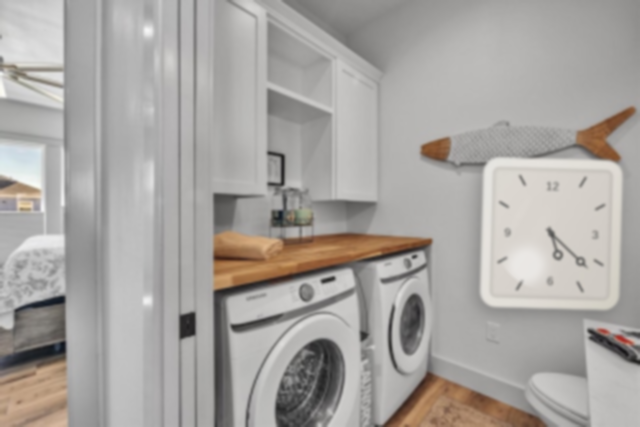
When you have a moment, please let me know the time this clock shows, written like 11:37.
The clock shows 5:22
